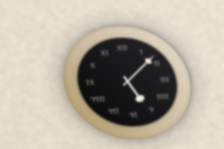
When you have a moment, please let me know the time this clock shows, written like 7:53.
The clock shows 5:08
